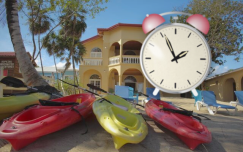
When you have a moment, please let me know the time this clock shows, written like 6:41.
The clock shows 1:56
